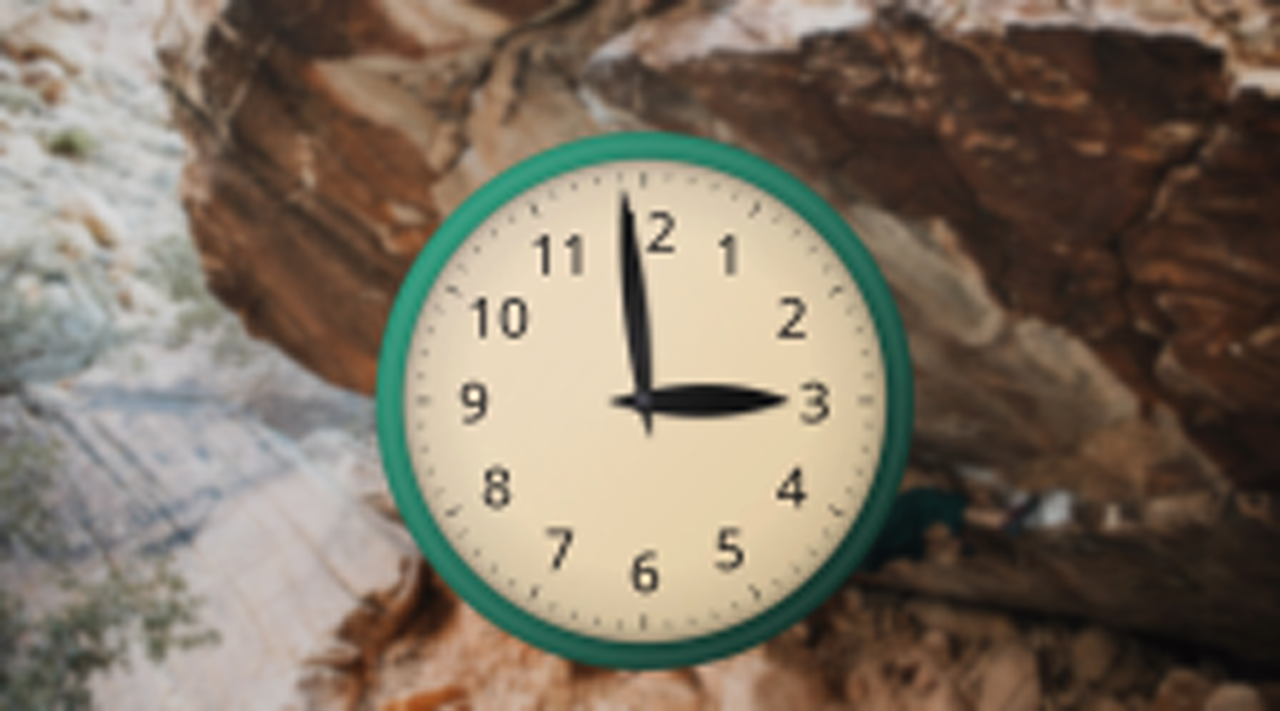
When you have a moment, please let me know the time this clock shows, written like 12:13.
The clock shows 2:59
